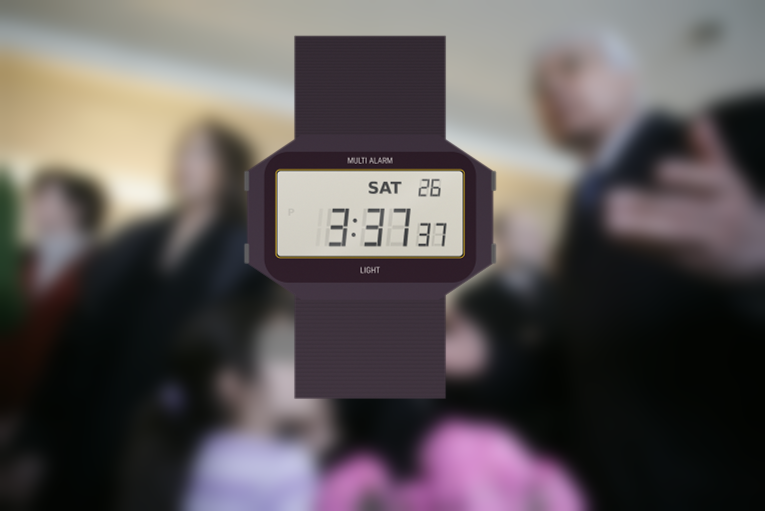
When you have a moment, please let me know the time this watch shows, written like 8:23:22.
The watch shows 3:37:37
